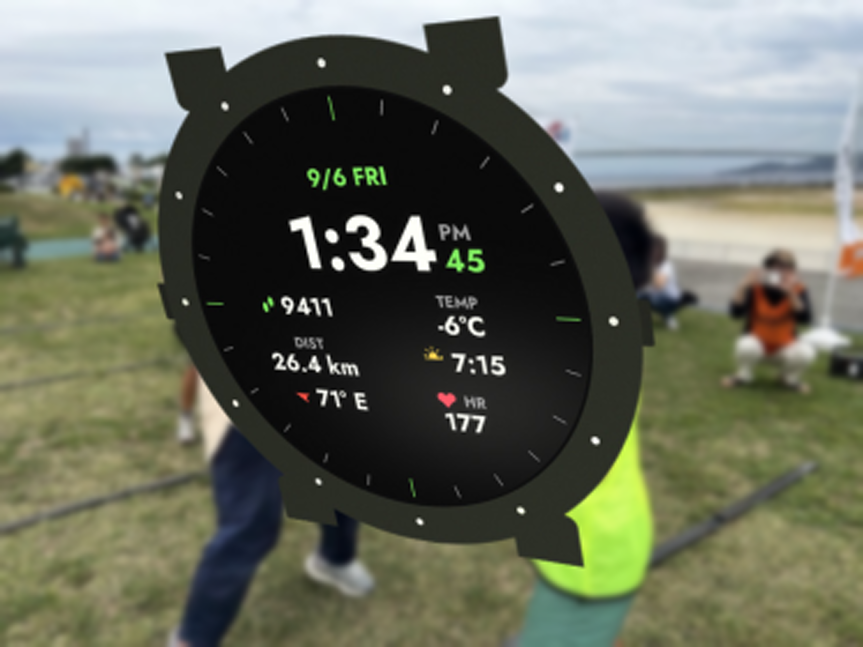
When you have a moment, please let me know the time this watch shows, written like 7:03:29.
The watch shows 1:34:45
